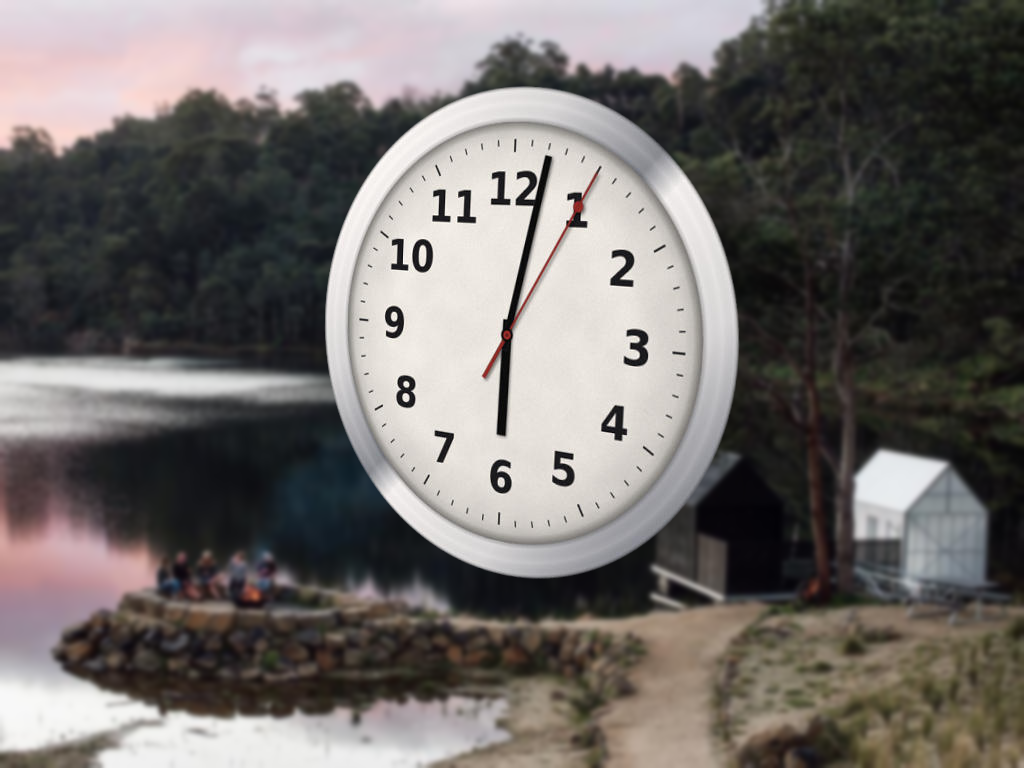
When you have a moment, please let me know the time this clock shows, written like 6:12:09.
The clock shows 6:02:05
